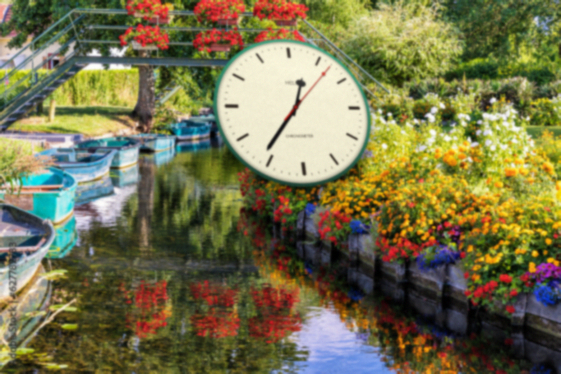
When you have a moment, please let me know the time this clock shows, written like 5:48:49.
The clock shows 12:36:07
